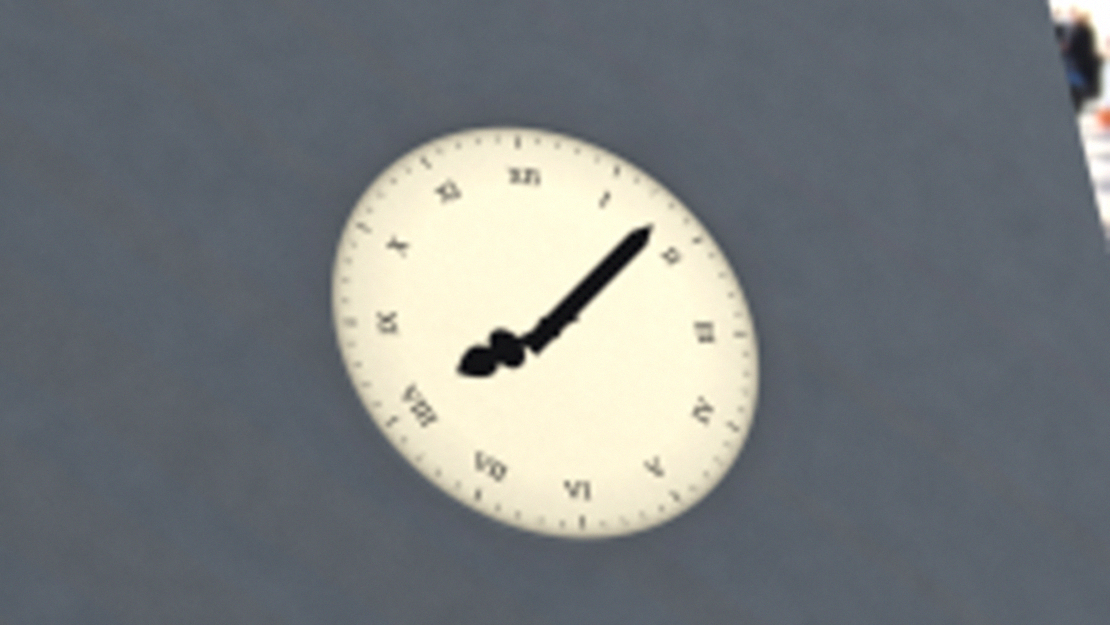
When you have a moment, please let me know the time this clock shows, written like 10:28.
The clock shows 8:08
